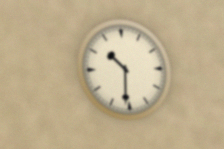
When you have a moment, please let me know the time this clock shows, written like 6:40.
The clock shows 10:31
